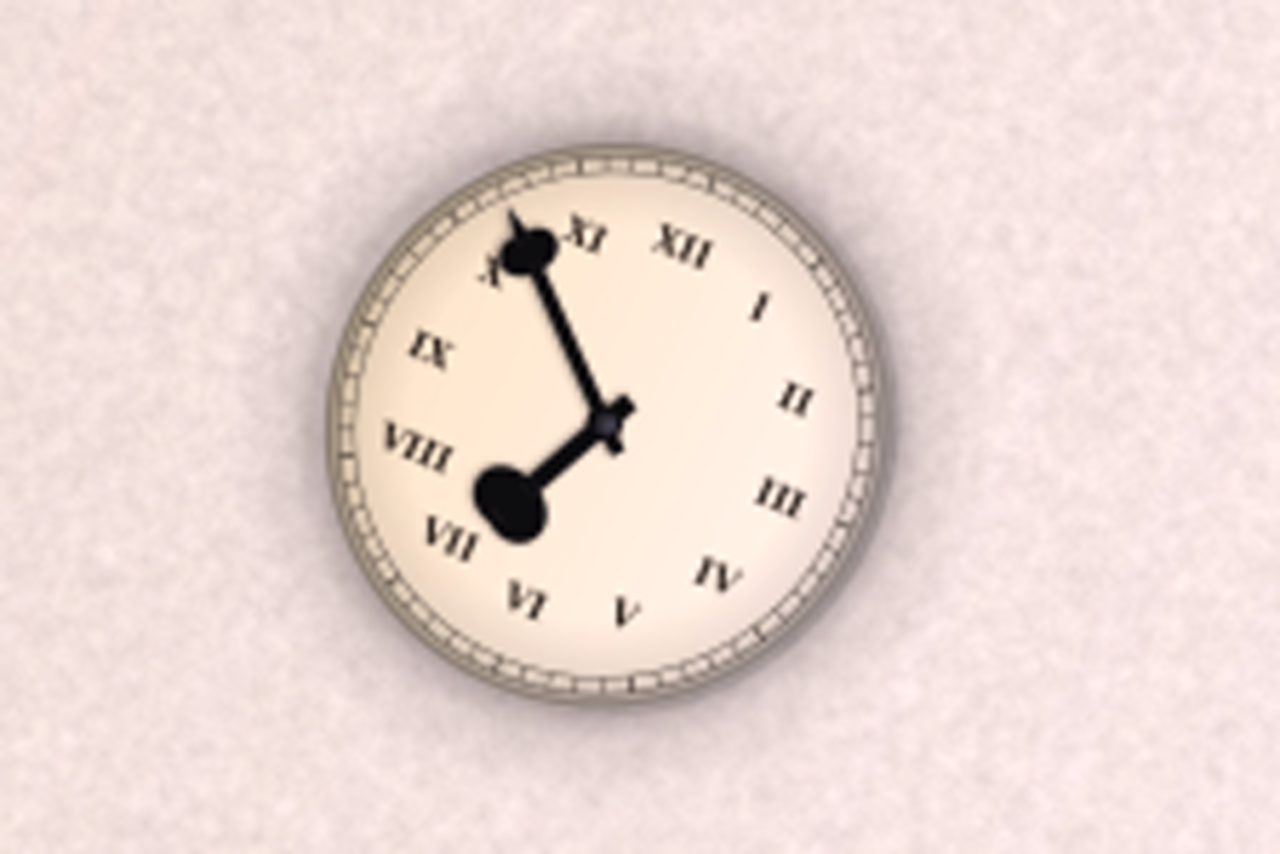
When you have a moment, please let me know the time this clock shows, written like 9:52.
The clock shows 6:52
